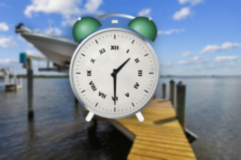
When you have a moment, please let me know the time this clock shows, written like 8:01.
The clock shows 1:30
